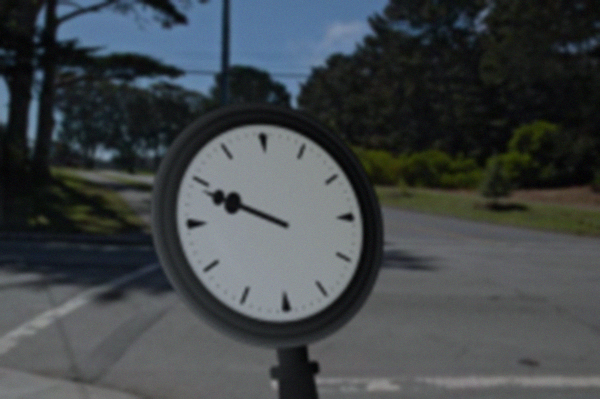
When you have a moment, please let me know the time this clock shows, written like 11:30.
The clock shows 9:49
